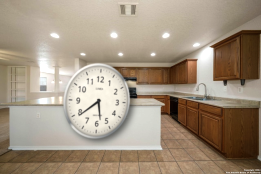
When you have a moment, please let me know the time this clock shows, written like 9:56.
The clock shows 5:39
